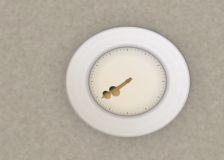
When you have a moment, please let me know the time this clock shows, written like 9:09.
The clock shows 7:39
